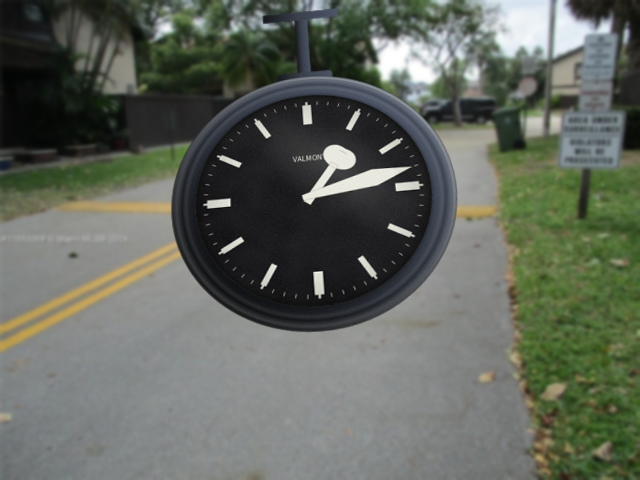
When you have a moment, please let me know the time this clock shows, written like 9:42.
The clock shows 1:13
